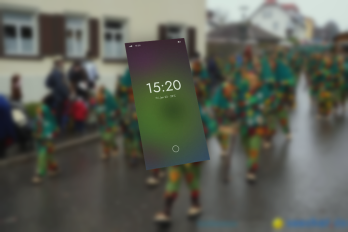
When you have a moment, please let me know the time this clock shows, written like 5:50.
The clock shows 15:20
